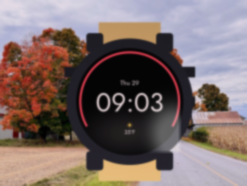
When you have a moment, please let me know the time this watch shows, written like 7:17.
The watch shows 9:03
